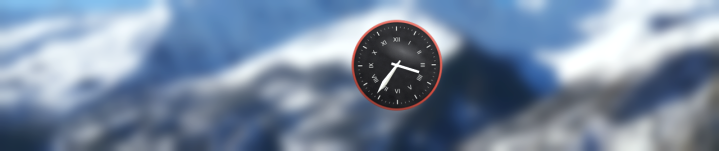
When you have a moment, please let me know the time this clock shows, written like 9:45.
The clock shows 3:36
